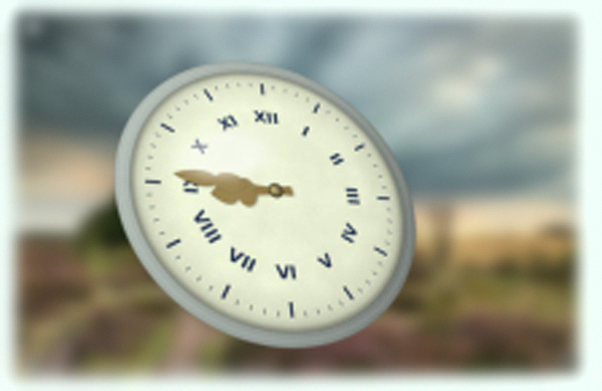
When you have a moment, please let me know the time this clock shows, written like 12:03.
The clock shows 8:46
